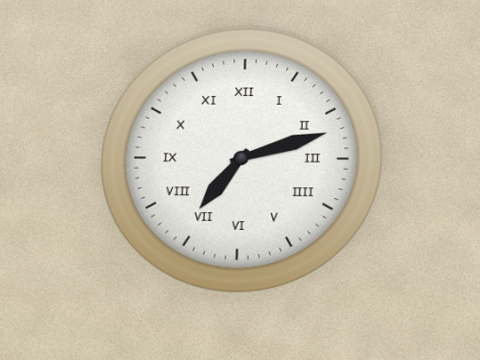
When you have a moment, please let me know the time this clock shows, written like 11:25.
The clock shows 7:12
